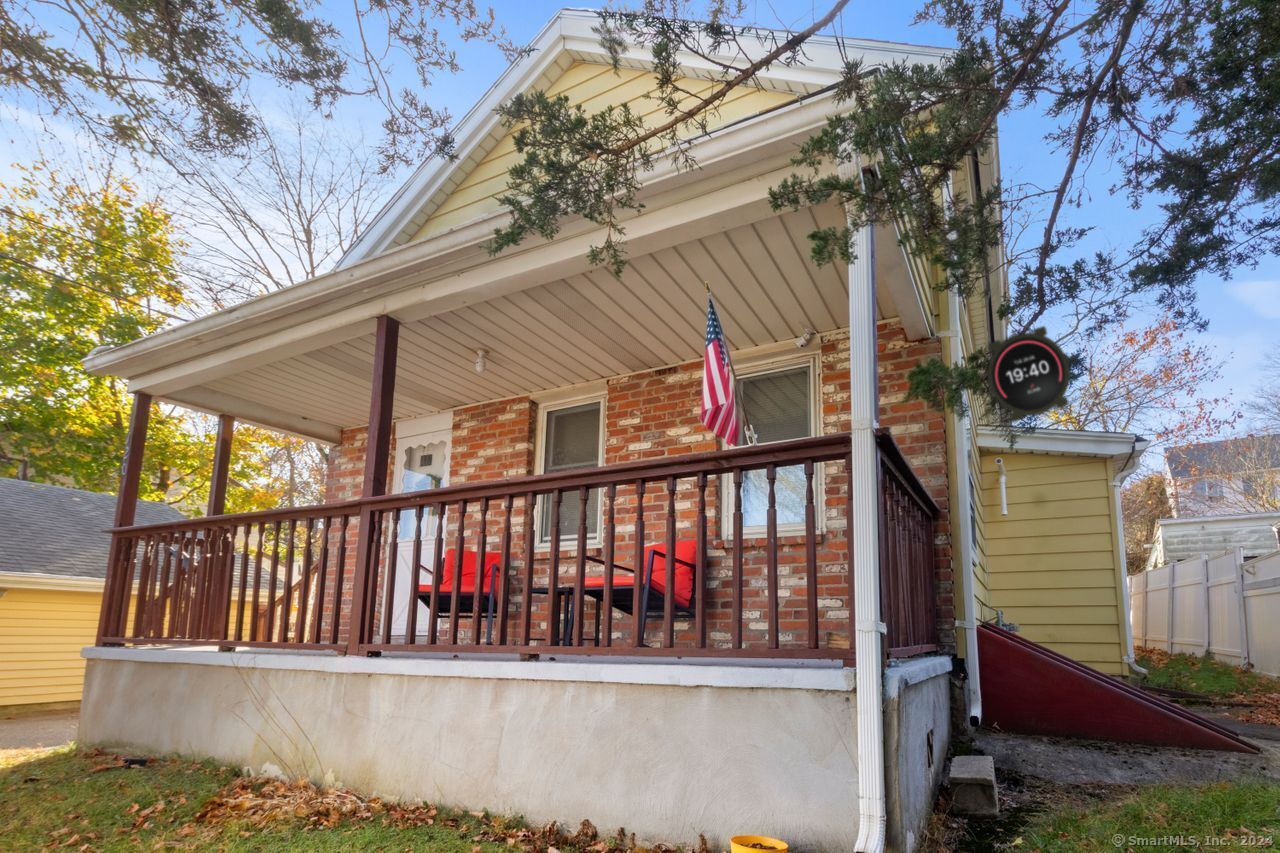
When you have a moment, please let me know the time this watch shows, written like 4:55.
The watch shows 19:40
